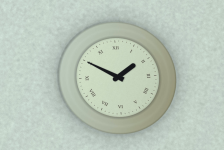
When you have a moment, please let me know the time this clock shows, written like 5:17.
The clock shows 1:50
